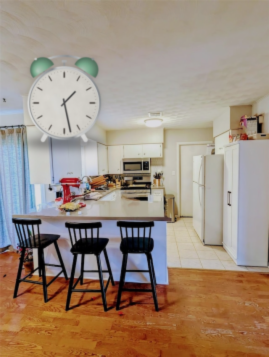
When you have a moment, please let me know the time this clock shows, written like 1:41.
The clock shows 1:28
